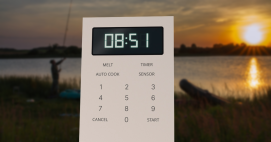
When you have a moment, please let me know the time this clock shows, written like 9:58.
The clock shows 8:51
